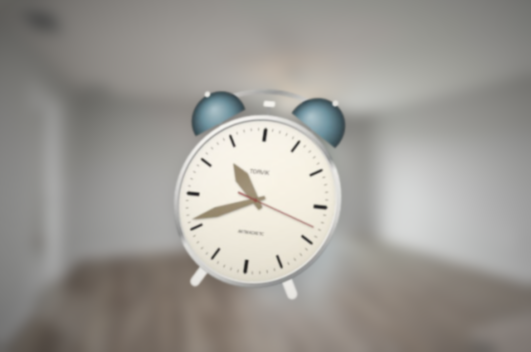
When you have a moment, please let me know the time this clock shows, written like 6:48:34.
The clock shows 10:41:18
